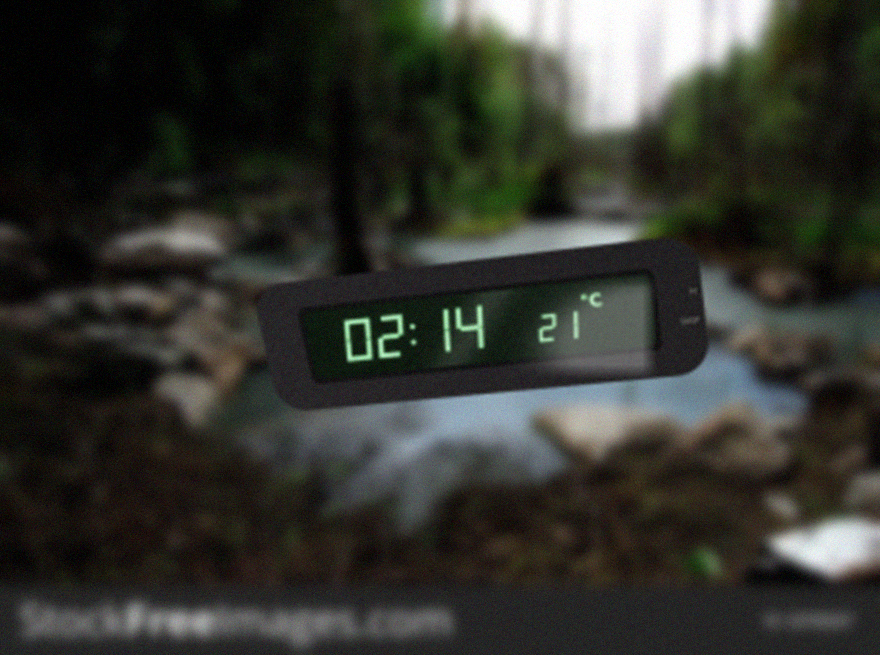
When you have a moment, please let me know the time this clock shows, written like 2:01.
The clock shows 2:14
